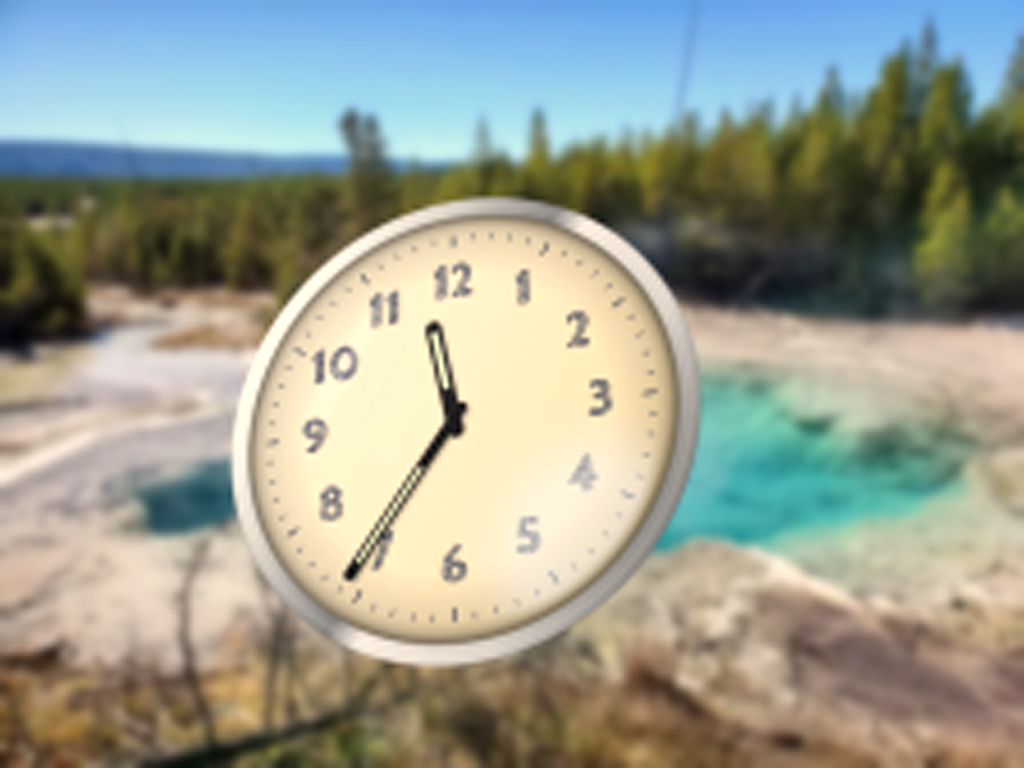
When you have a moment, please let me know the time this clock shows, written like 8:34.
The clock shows 11:36
